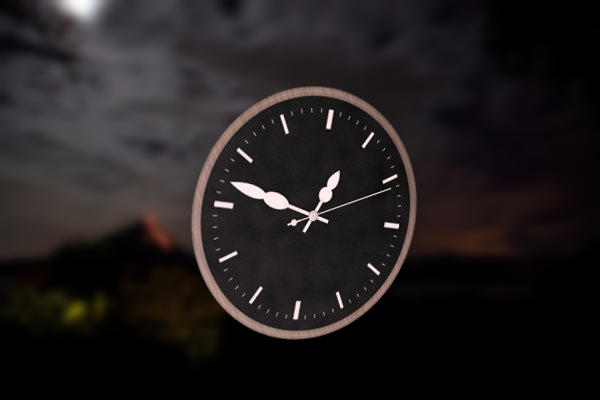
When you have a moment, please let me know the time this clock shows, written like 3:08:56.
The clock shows 12:47:11
